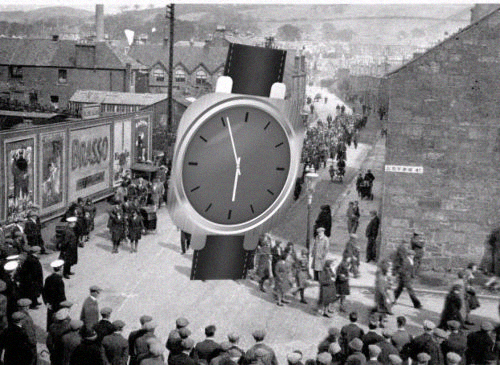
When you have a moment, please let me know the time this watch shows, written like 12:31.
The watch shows 5:56
